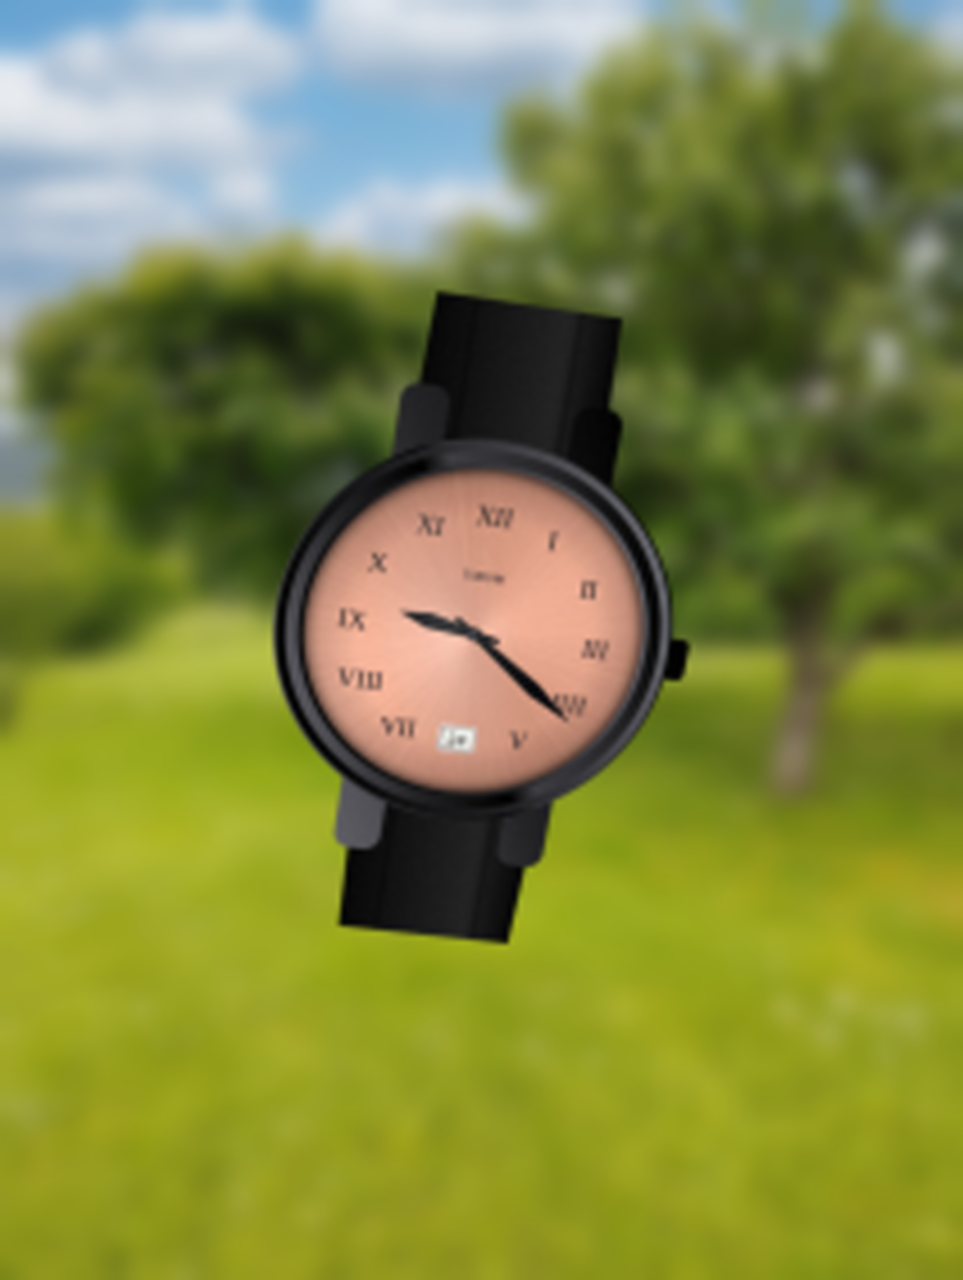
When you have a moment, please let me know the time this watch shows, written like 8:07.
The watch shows 9:21
